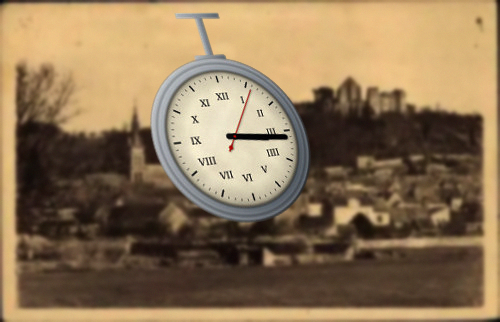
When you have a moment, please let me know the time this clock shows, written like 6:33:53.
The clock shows 3:16:06
